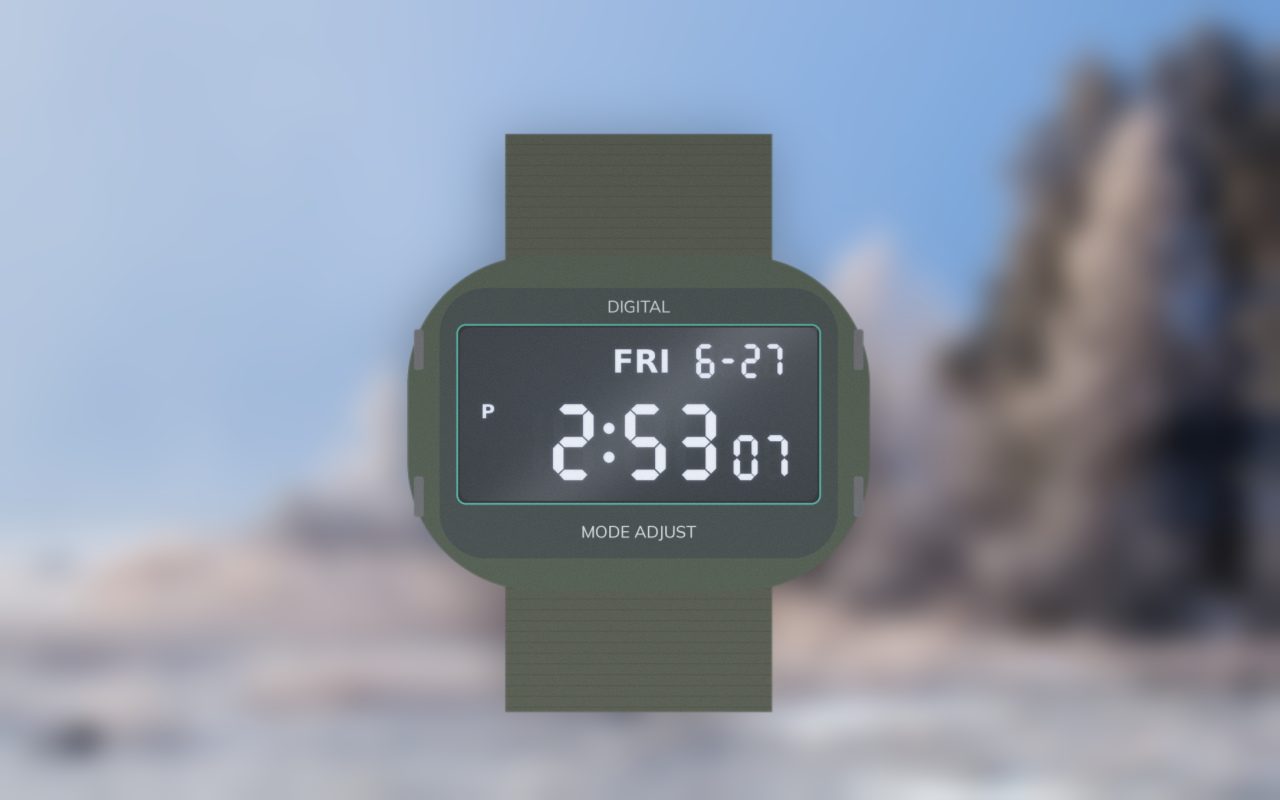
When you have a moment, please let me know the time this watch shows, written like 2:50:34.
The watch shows 2:53:07
